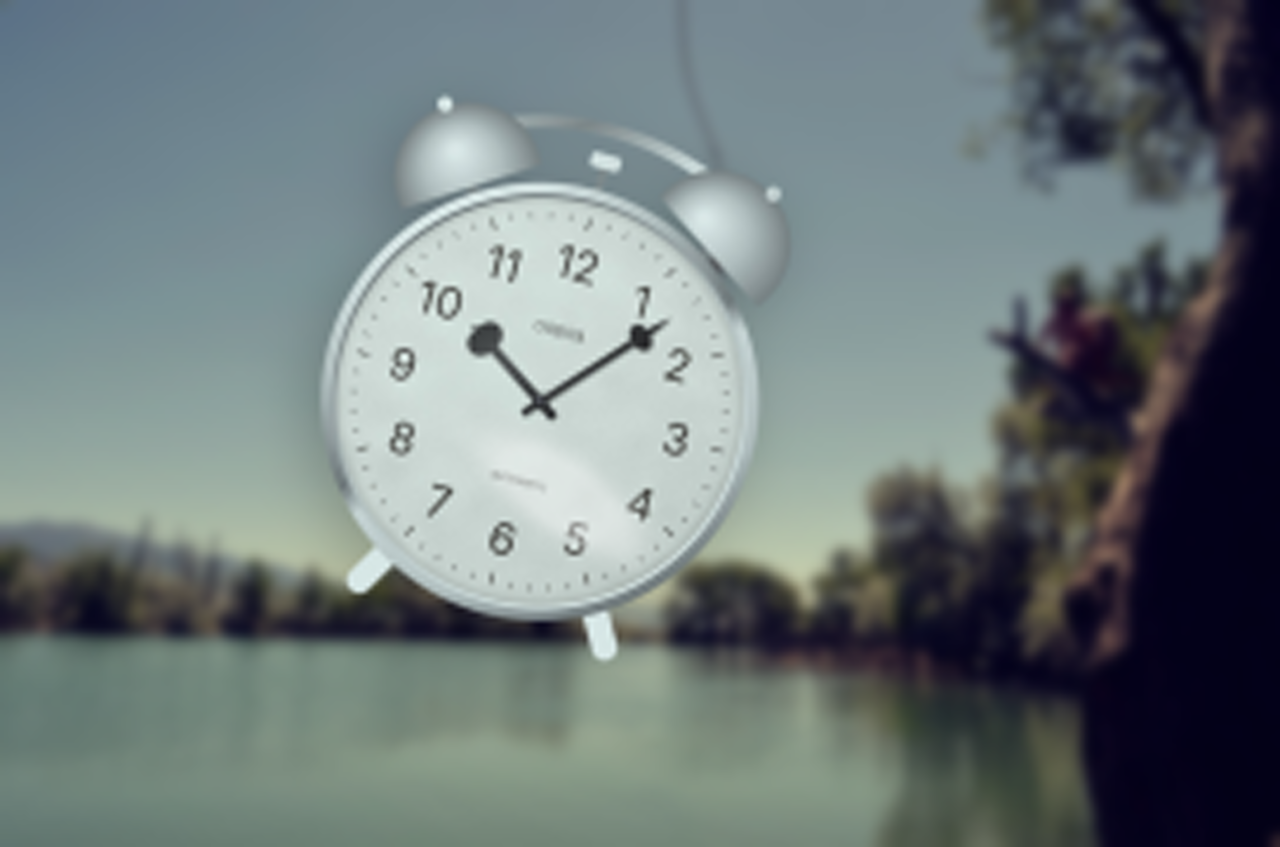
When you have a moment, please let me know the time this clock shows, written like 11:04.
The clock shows 10:07
